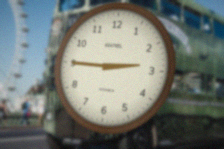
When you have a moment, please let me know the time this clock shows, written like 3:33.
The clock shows 2:45
